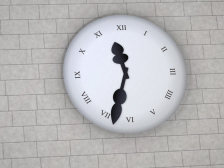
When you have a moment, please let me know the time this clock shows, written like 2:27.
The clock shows 11:33
